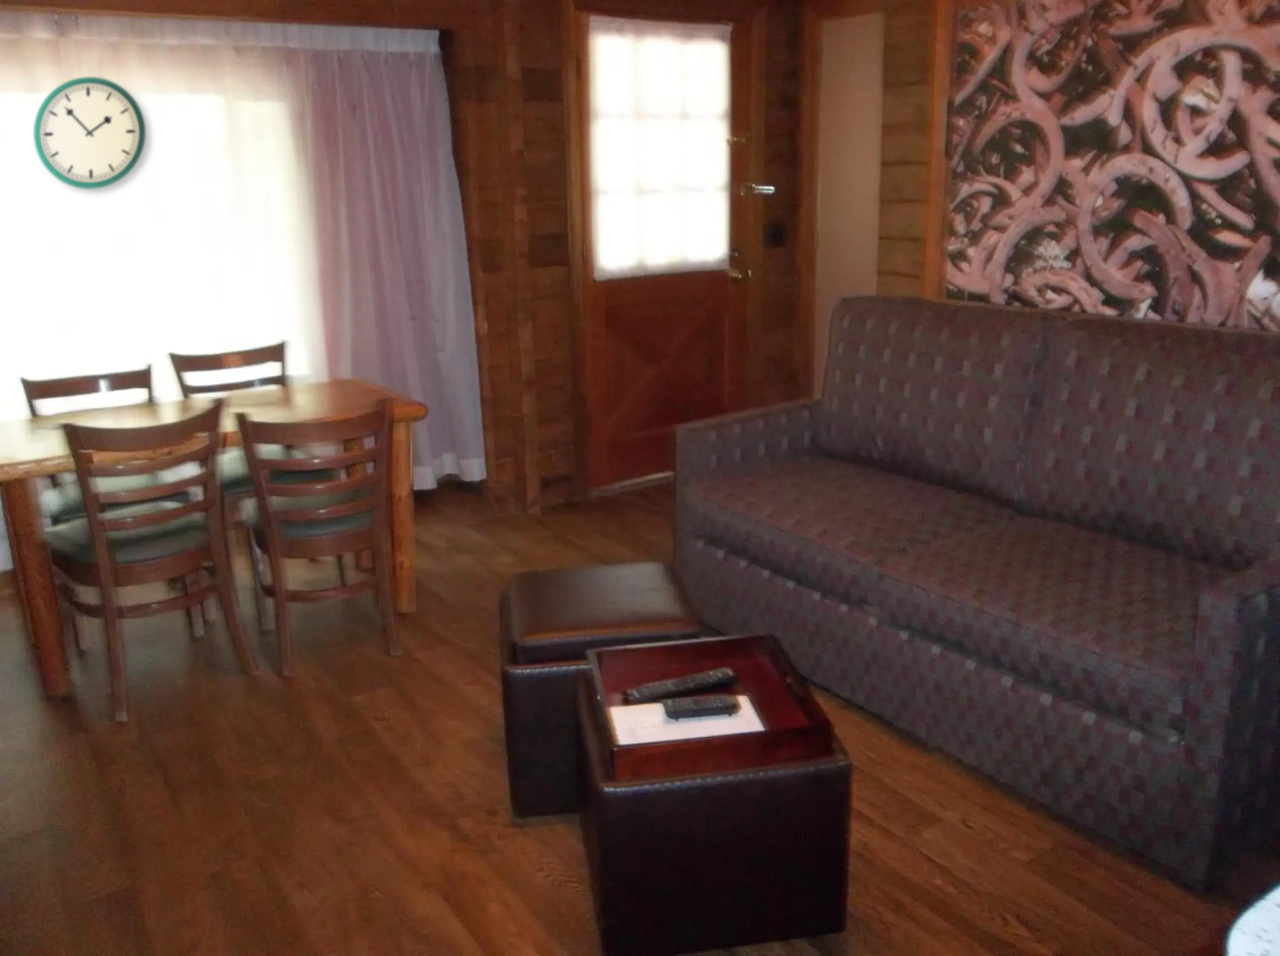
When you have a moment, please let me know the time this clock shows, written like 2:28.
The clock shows 1:53
